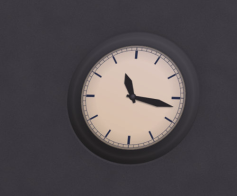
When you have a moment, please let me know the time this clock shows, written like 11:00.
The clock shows 11:17
